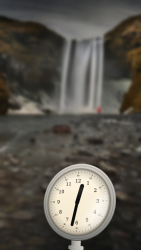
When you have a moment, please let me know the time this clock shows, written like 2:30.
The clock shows 12:32
